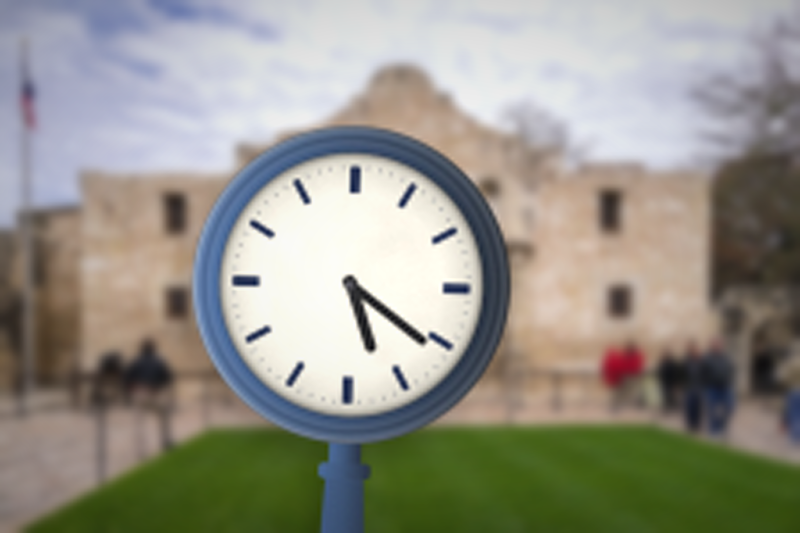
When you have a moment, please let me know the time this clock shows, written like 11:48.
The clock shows 5:21
